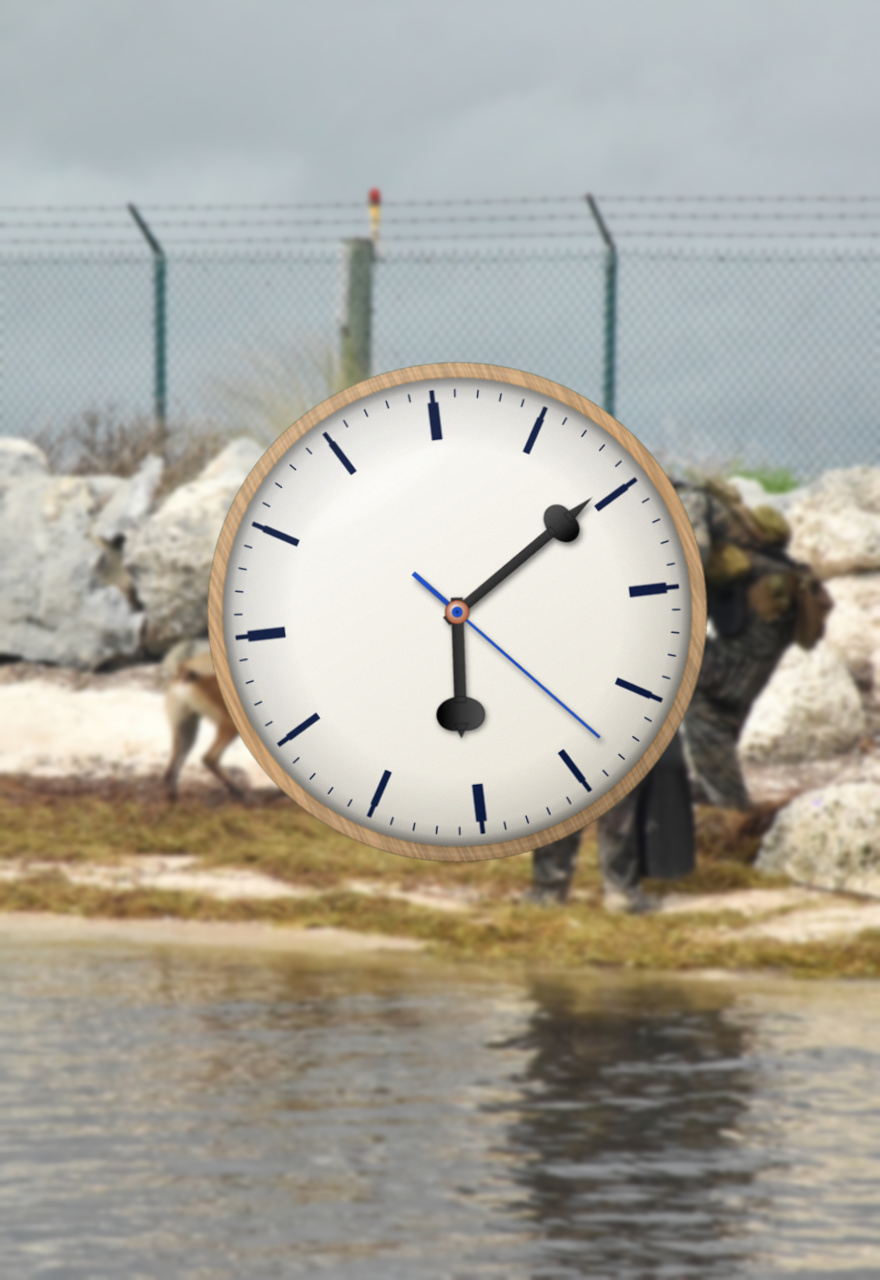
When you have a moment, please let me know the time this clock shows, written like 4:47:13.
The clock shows 6:09:23
